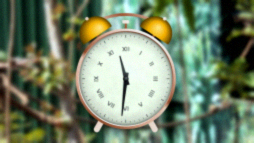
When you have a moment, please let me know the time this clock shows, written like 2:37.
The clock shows 11:31
